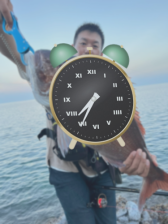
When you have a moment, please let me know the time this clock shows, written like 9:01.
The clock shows 7:35
